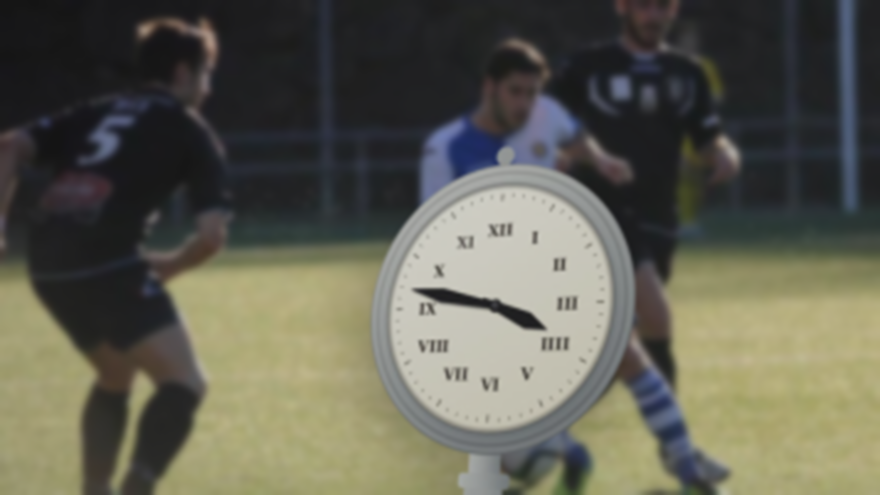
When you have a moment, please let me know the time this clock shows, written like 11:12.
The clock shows 3:47
